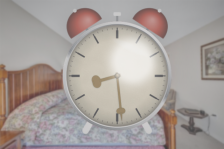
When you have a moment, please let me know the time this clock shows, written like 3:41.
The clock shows 8:29
